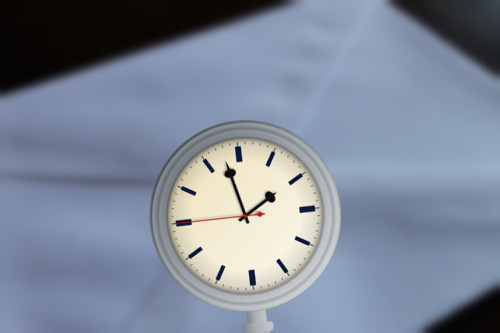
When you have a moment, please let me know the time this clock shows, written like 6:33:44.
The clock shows 1:57:45
